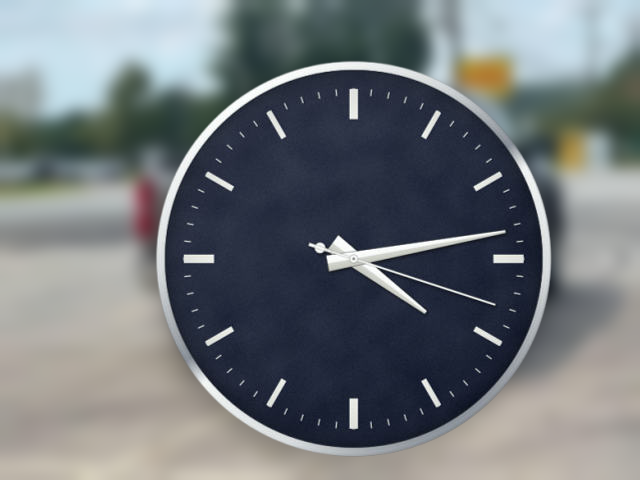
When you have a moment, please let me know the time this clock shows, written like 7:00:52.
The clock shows 4:13:18
